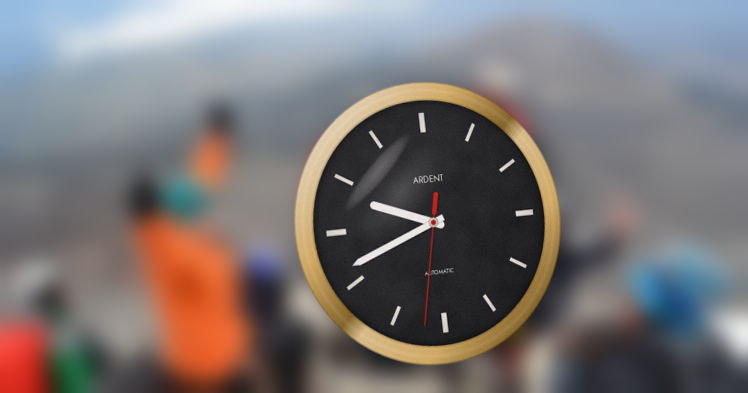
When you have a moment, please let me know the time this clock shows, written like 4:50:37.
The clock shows 9:41:32
